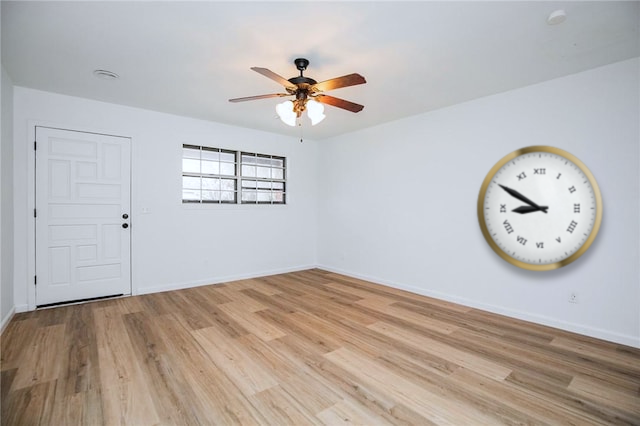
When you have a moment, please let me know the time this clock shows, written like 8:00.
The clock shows 8:50
